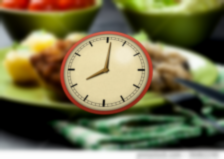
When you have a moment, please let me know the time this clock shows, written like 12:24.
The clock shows 8:01
